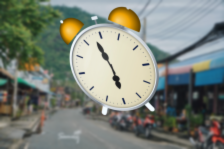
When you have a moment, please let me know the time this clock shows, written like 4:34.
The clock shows 5:58
